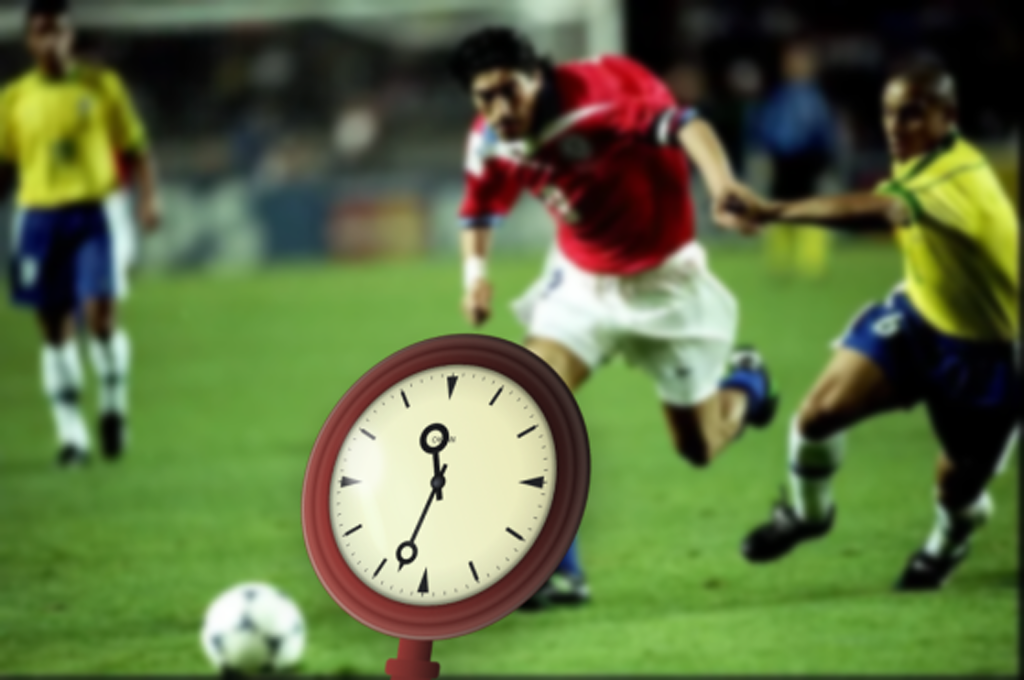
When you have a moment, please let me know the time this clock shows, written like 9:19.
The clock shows 11:33
